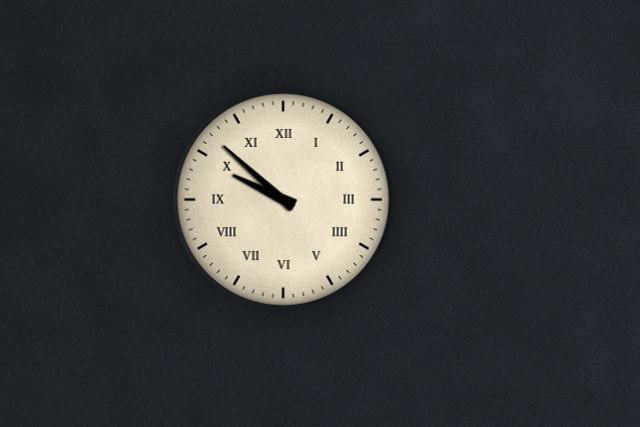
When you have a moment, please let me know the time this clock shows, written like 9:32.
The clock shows 9:52
